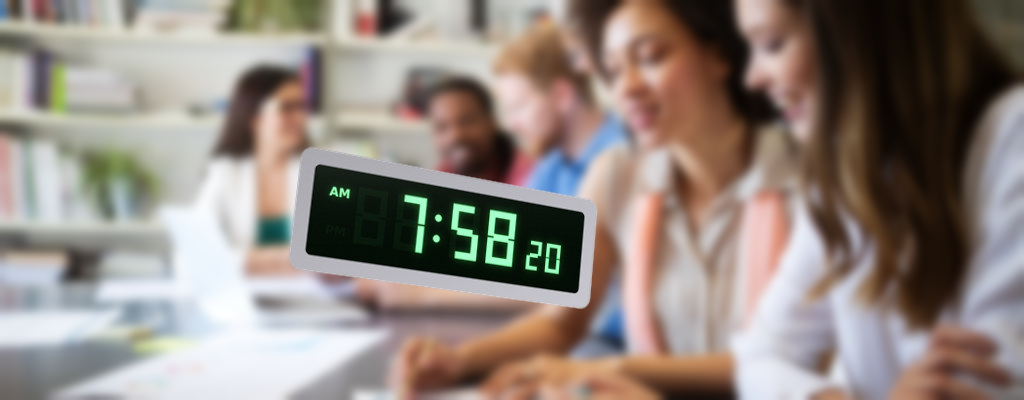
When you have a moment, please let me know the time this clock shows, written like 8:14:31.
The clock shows 7:58:20
